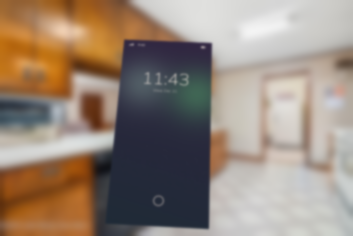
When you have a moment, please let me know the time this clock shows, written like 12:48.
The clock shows 11:43
